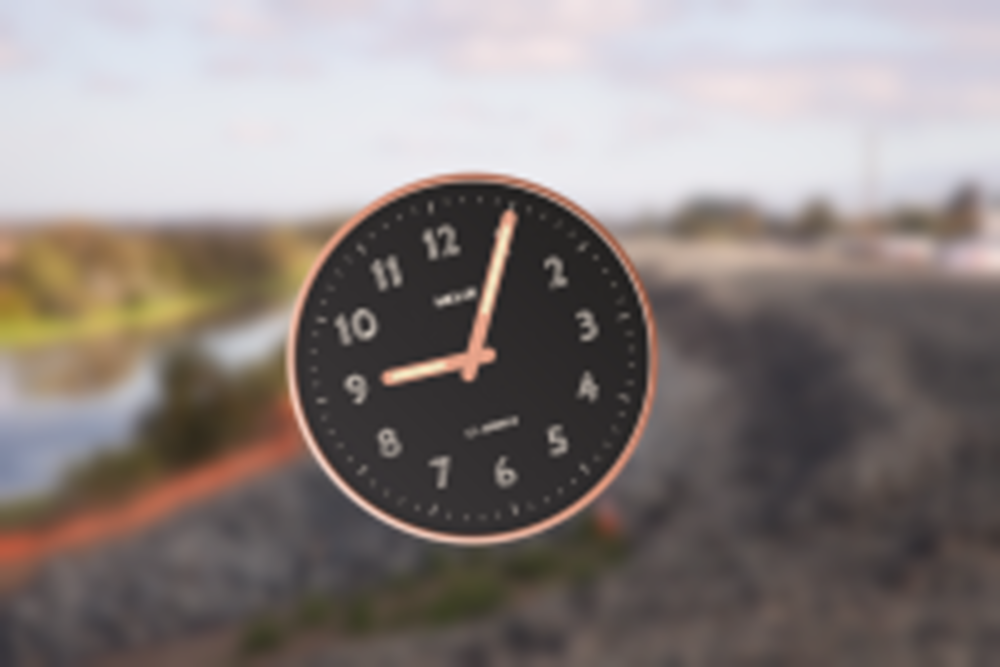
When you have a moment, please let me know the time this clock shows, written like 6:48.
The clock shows 9:05
